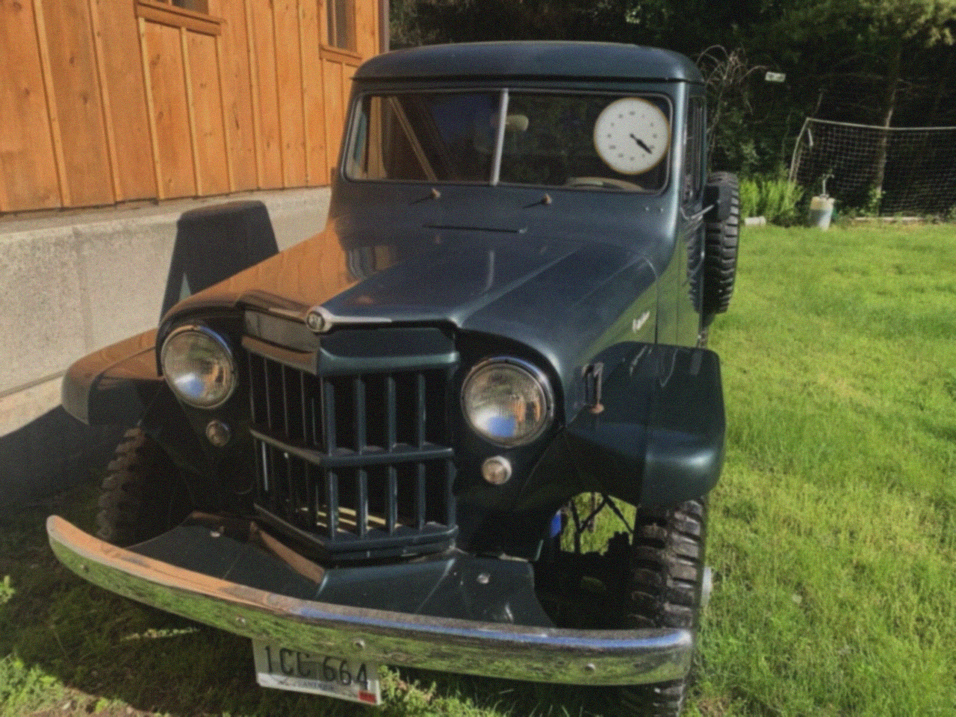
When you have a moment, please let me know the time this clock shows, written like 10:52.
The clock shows 4:22
